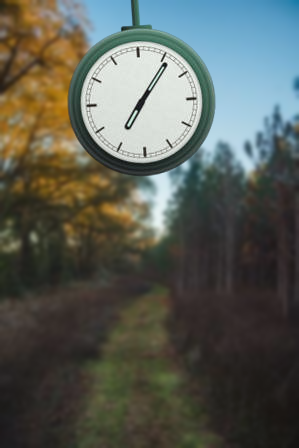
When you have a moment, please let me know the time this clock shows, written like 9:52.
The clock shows 7:06
